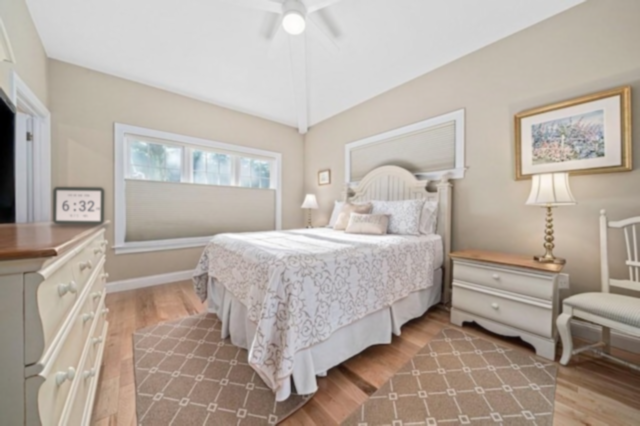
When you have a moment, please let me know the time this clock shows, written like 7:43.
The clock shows 6:32
